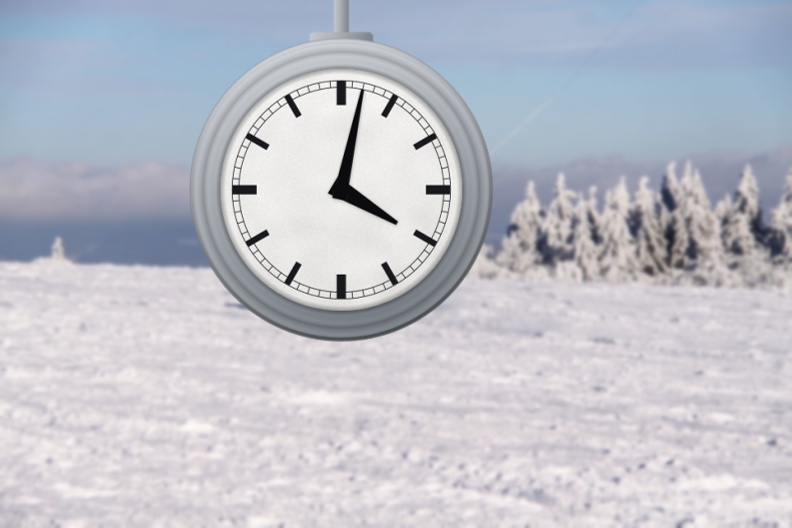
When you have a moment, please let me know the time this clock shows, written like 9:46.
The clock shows 4:02
